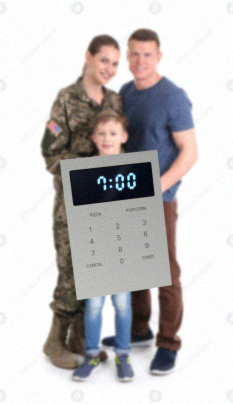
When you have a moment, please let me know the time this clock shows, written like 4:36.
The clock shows 7:00
